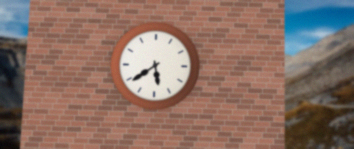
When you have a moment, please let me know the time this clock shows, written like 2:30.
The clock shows 5:39
